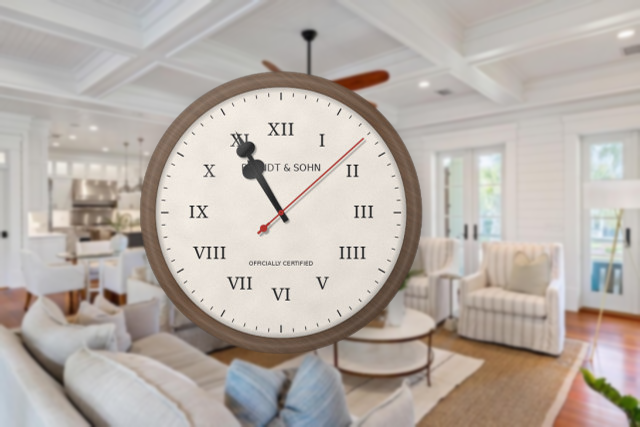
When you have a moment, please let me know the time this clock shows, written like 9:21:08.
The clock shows 10:55:08
